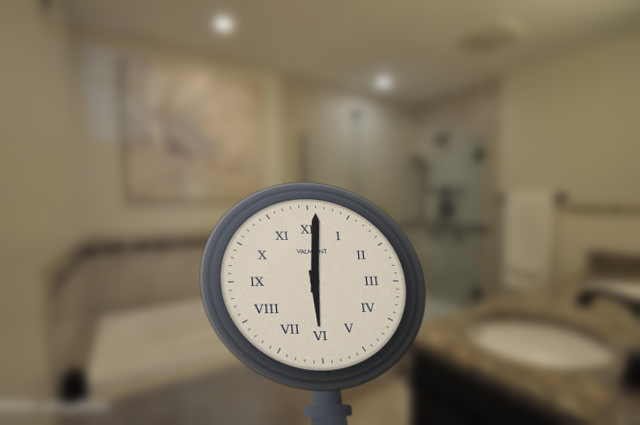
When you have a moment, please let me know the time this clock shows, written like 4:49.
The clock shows 6:01
